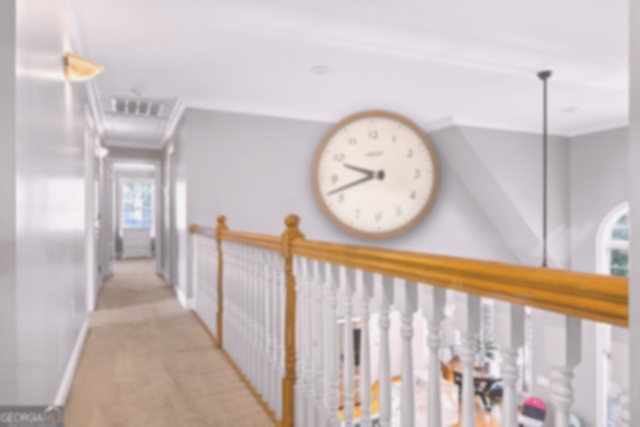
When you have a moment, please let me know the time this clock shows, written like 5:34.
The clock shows 9:42
